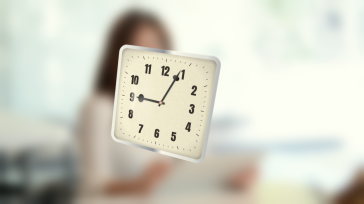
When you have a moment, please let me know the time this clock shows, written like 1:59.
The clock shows 9:04
